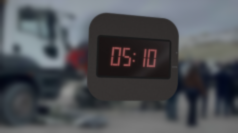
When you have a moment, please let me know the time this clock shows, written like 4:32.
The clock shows 5:10
